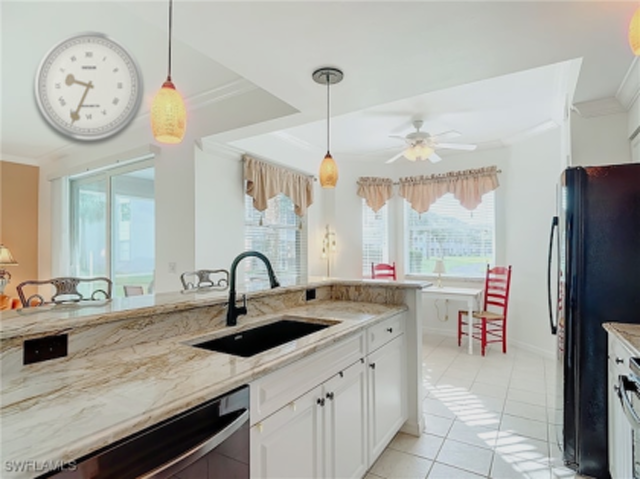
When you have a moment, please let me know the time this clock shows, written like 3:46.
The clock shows 9:34
